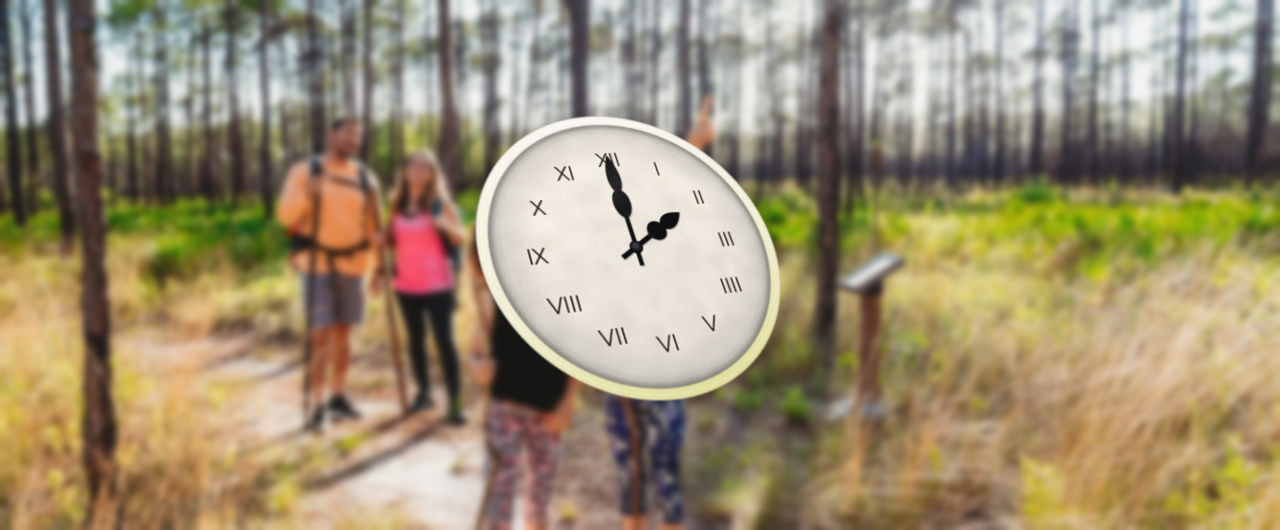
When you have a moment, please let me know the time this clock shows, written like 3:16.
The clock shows 2:00
